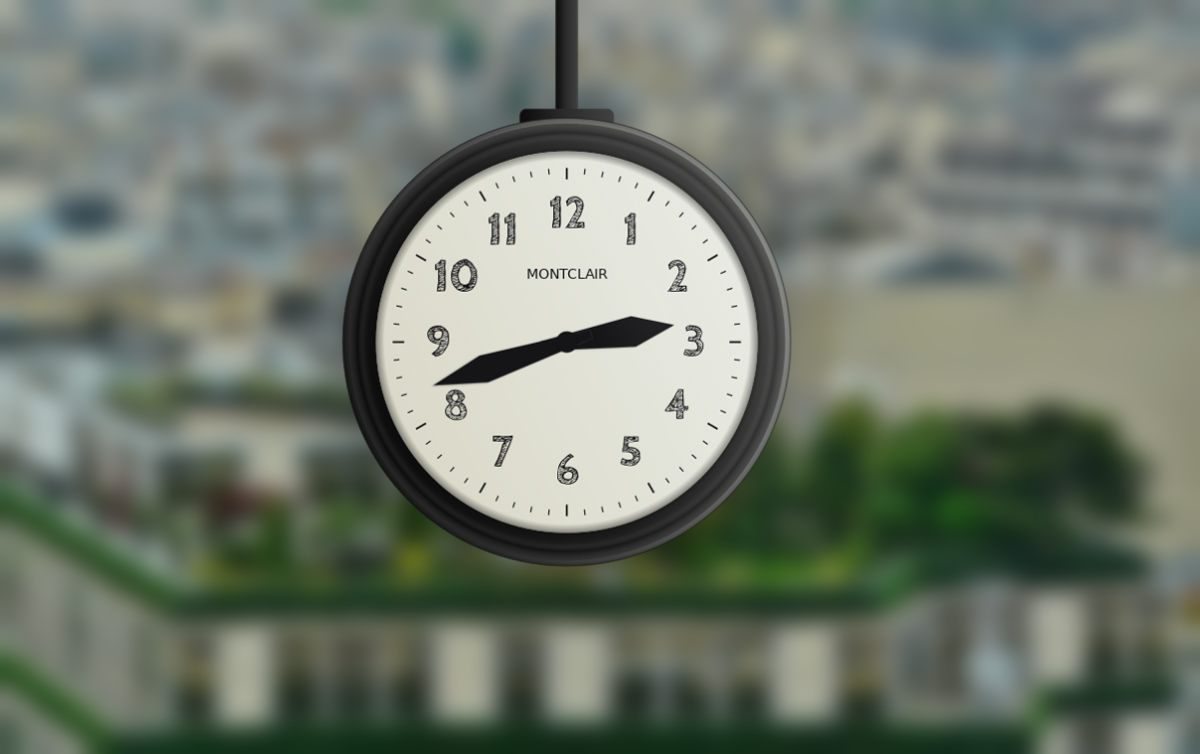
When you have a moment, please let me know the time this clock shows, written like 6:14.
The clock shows 2:42
